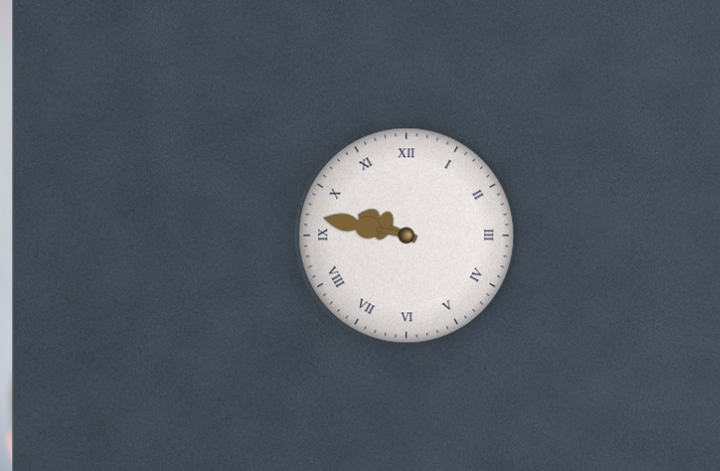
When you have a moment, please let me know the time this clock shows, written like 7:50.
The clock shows 9:47
